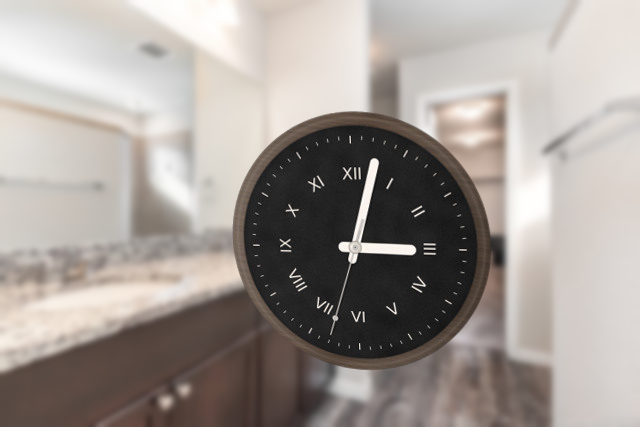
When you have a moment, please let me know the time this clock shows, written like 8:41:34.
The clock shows 3:02:33
